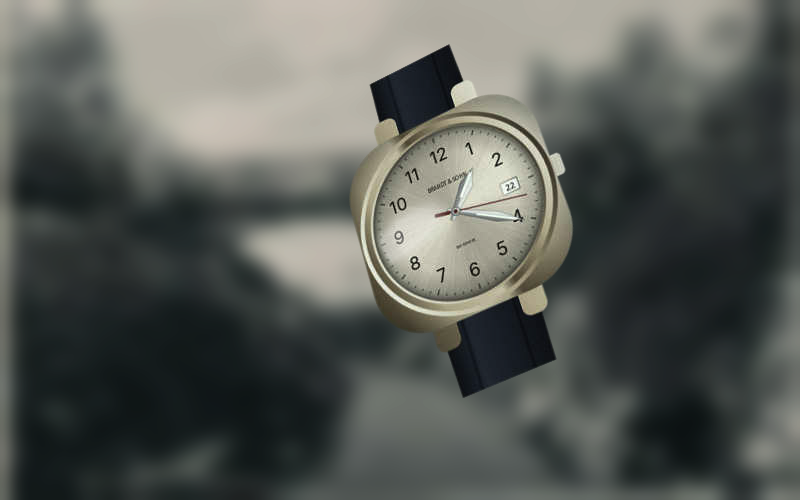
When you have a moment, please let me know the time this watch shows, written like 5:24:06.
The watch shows 1:20:17
